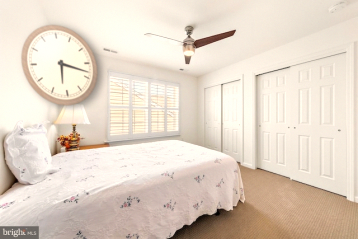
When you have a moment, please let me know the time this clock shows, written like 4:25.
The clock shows 6:18
